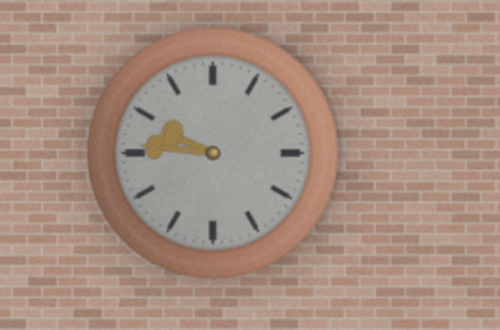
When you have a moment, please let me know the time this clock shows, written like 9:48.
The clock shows 9:46
